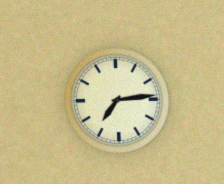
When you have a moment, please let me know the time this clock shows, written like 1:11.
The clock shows 7:14
